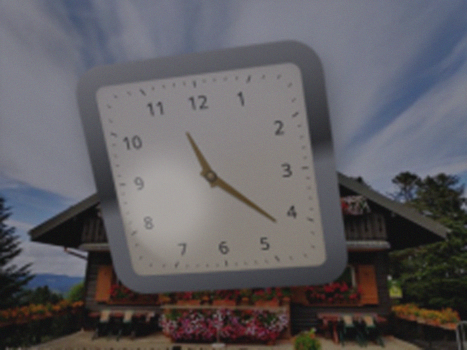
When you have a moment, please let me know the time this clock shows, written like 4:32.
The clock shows 11:22
